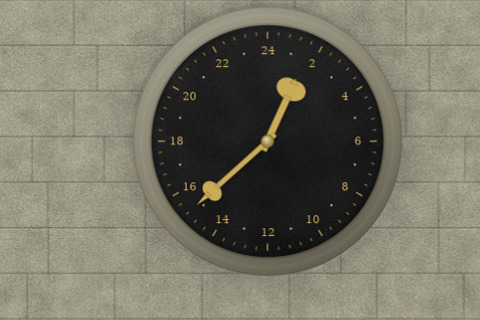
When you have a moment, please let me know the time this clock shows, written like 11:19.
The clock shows 1:38
